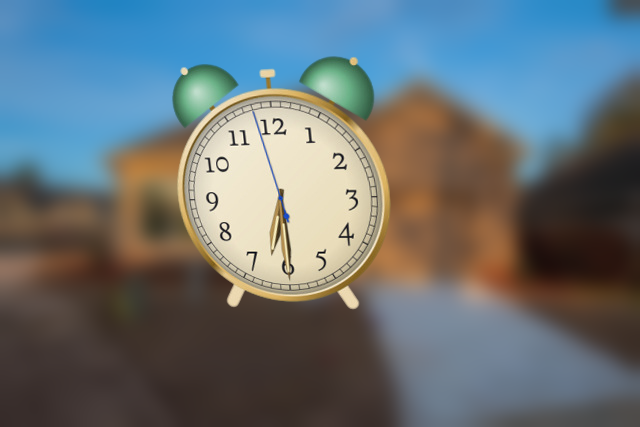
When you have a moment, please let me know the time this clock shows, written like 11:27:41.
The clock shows 6:29:58
